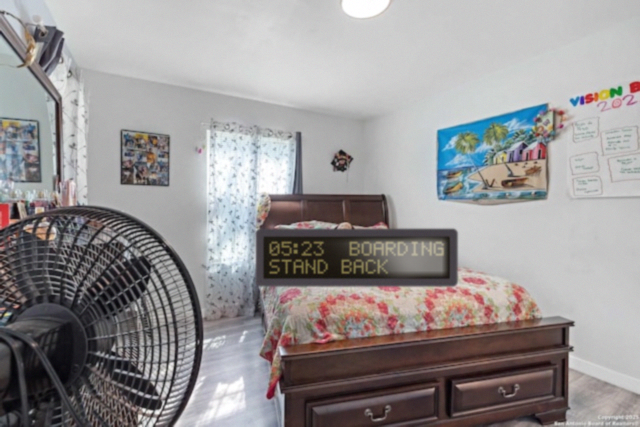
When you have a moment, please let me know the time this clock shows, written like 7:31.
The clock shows 5:23
